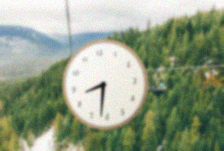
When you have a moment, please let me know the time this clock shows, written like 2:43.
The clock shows 8:32
